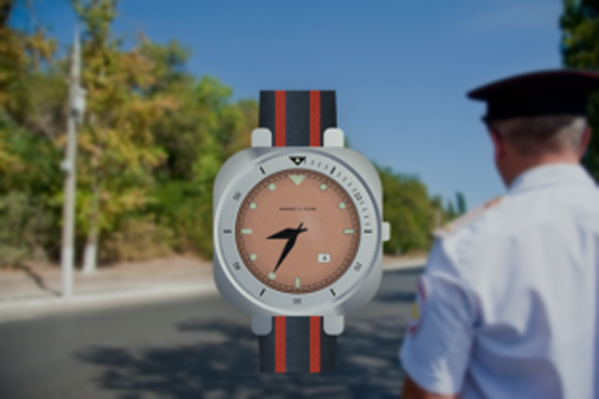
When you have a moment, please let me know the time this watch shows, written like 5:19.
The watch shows 8:35
